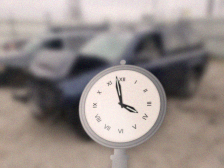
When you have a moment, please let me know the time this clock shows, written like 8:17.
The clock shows 3:58
